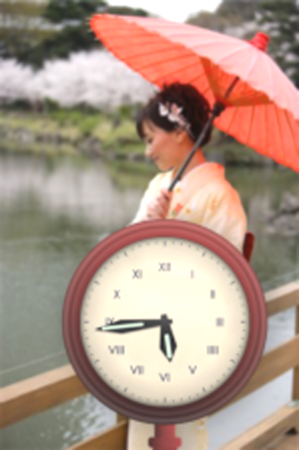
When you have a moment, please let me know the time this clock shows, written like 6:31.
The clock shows 5:44
